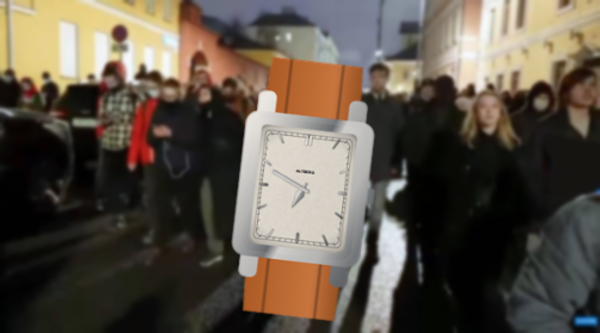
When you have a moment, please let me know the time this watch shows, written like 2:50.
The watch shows 6:49
